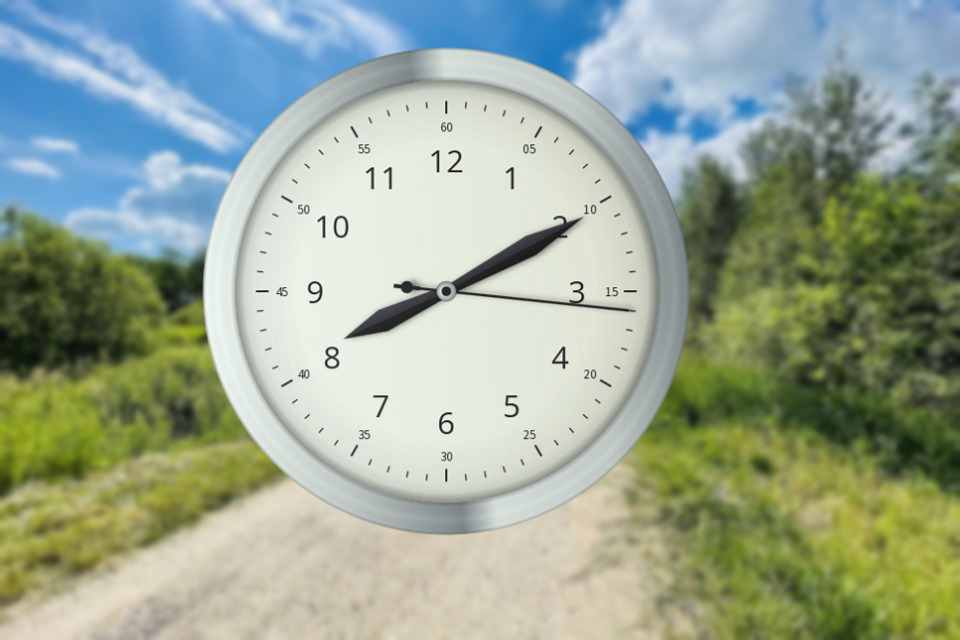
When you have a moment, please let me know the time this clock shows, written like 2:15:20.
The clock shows 8:10:16
